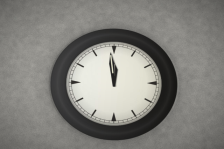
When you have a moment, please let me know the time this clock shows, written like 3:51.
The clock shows 11:59
